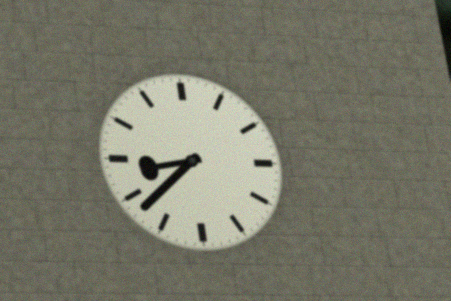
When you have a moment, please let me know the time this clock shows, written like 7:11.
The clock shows 8:38
